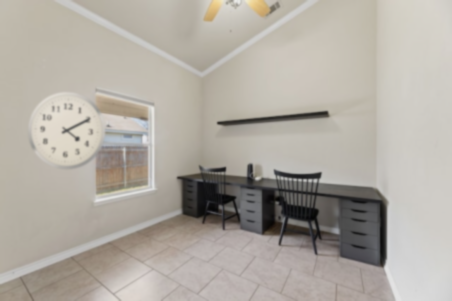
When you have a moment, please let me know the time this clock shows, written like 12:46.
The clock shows 4:10
